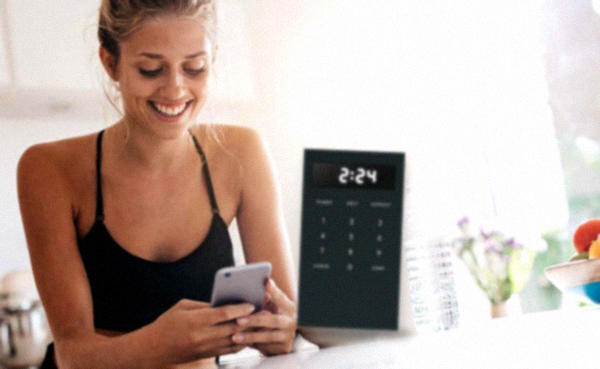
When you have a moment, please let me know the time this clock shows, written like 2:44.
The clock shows 2:24
